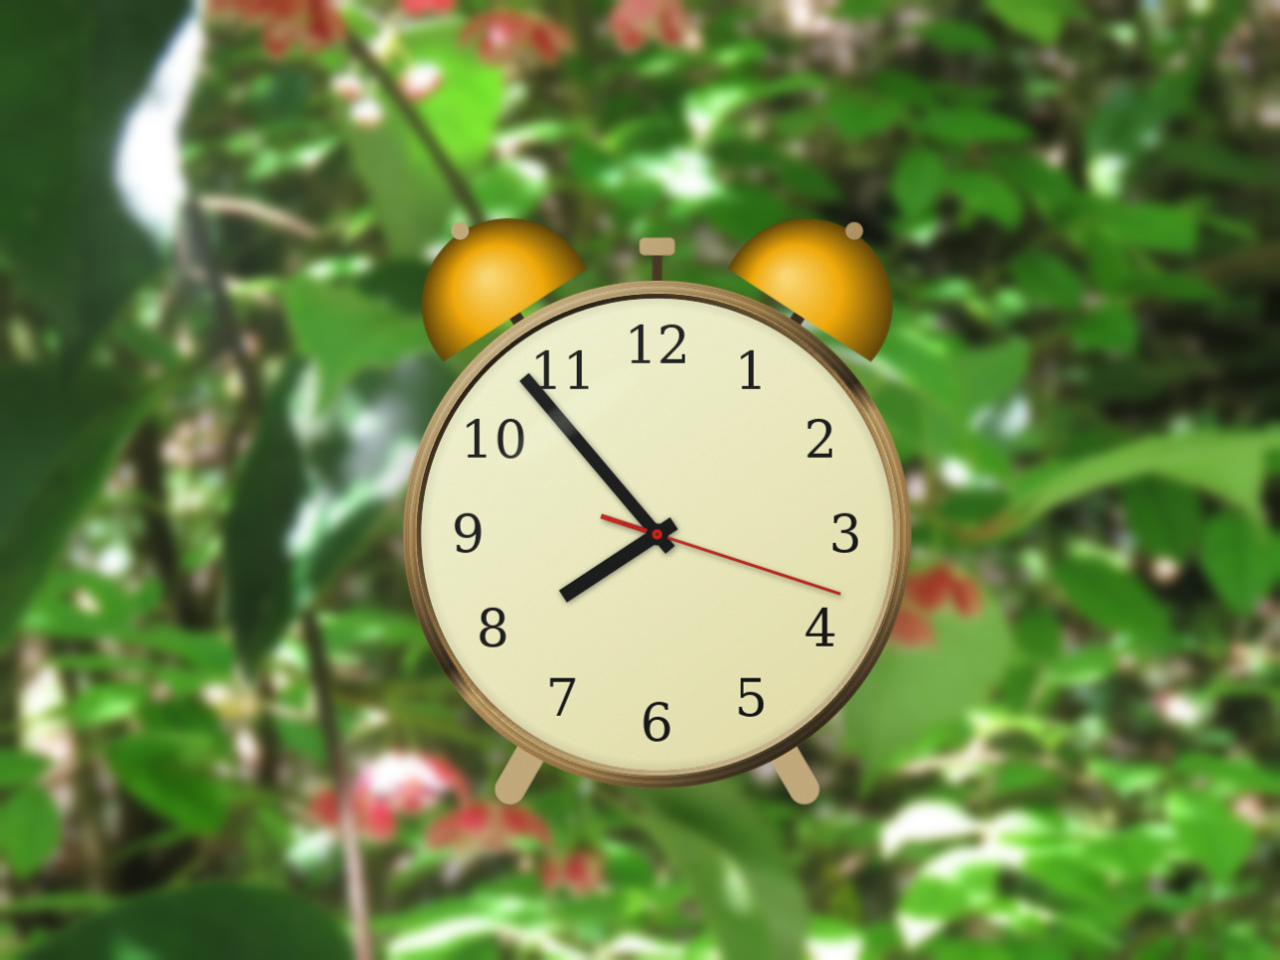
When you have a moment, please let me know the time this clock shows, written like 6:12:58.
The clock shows 7:53:18
